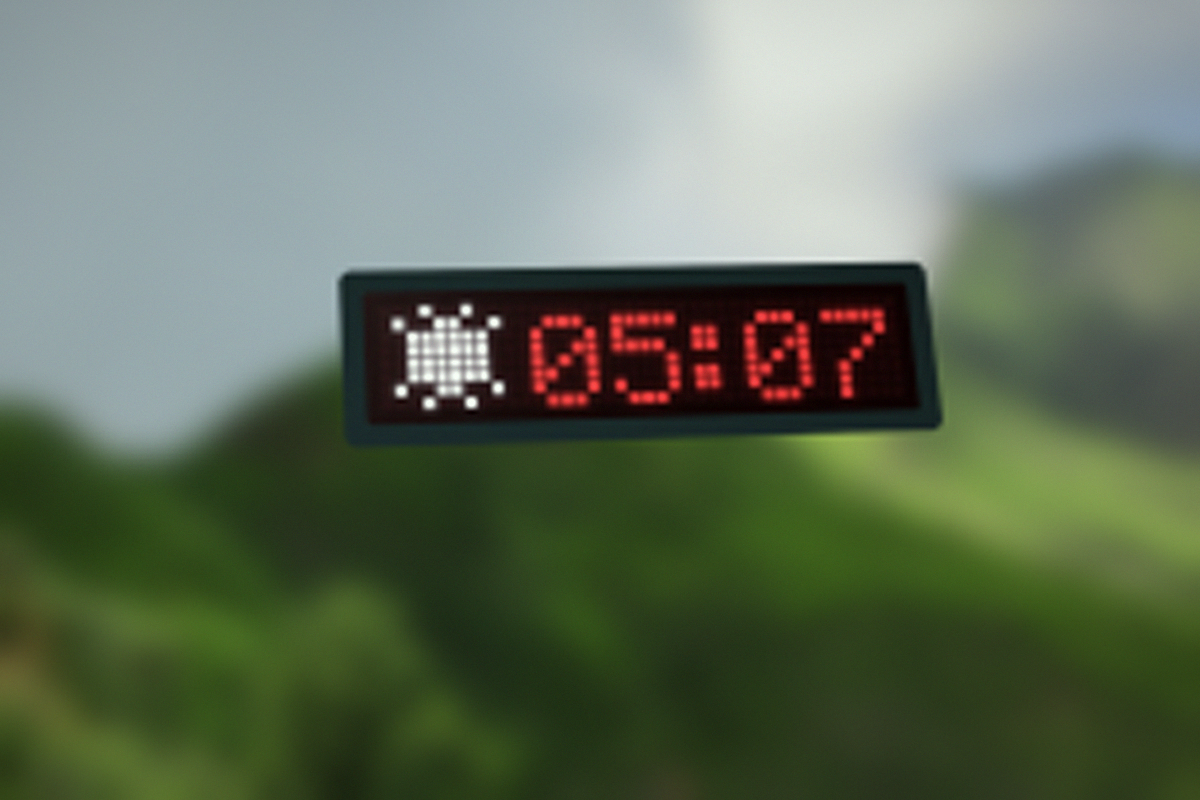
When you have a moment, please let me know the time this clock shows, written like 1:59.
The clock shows 5:07
